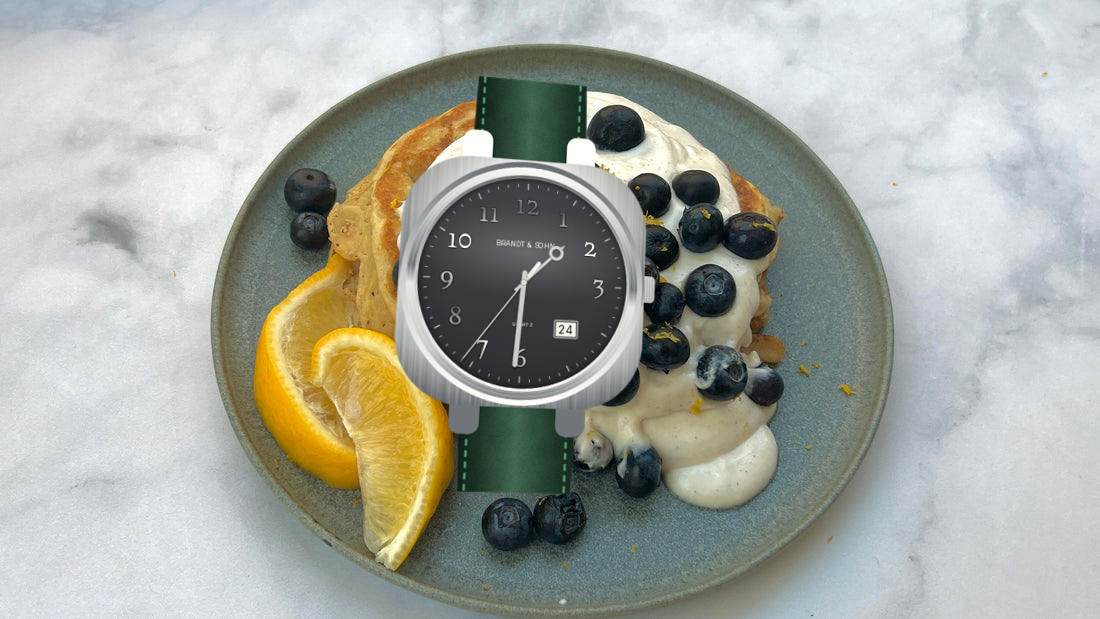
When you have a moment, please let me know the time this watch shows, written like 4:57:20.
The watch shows 1:30:36
